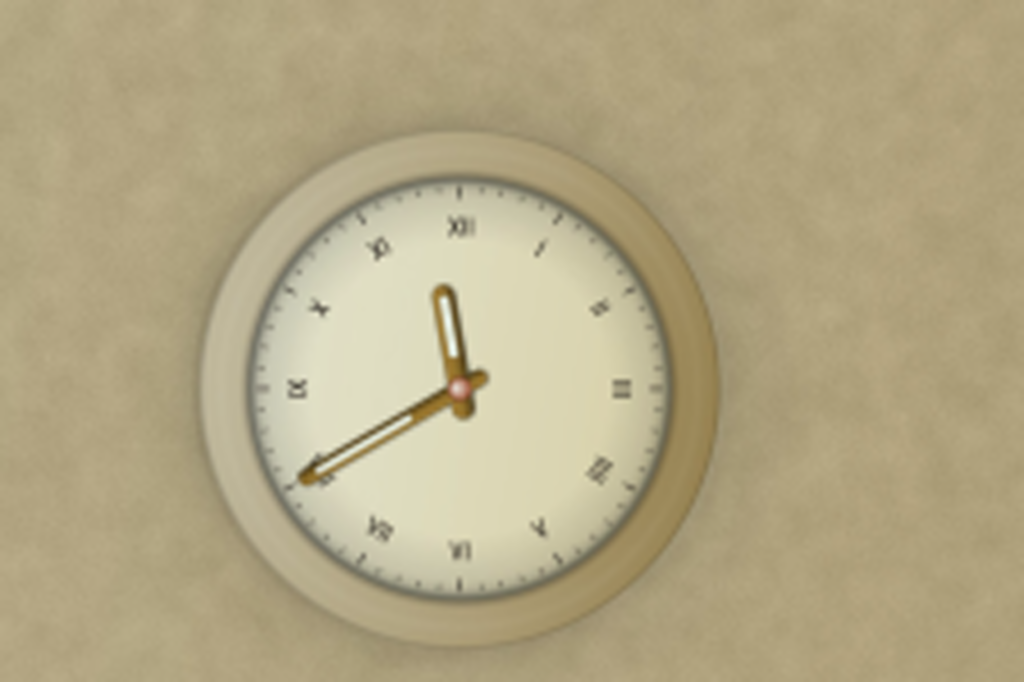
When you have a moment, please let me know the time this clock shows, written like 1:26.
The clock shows 11:40
